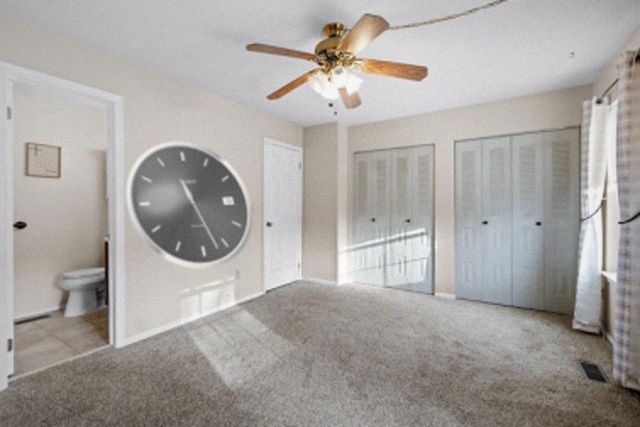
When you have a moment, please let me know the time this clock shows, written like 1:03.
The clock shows 11:27
